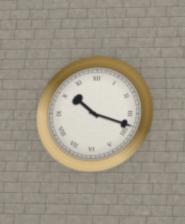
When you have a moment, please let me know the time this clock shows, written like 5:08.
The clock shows 10:18
